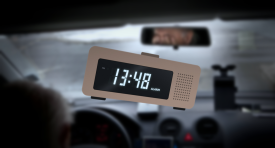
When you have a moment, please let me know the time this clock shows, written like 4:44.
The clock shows 13:48
